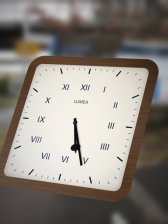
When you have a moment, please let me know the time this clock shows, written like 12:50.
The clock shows 5:26
